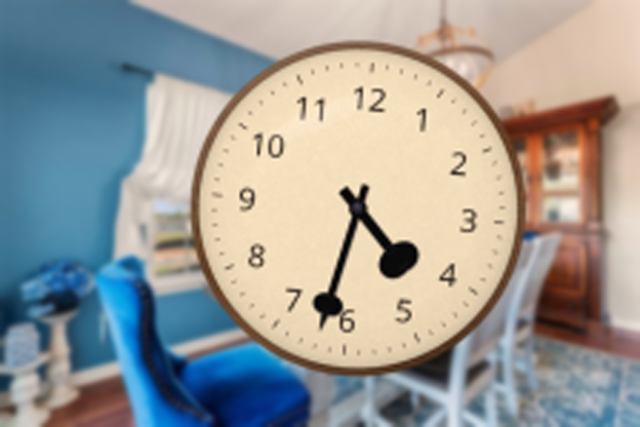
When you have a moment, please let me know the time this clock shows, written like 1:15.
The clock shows 4:32
